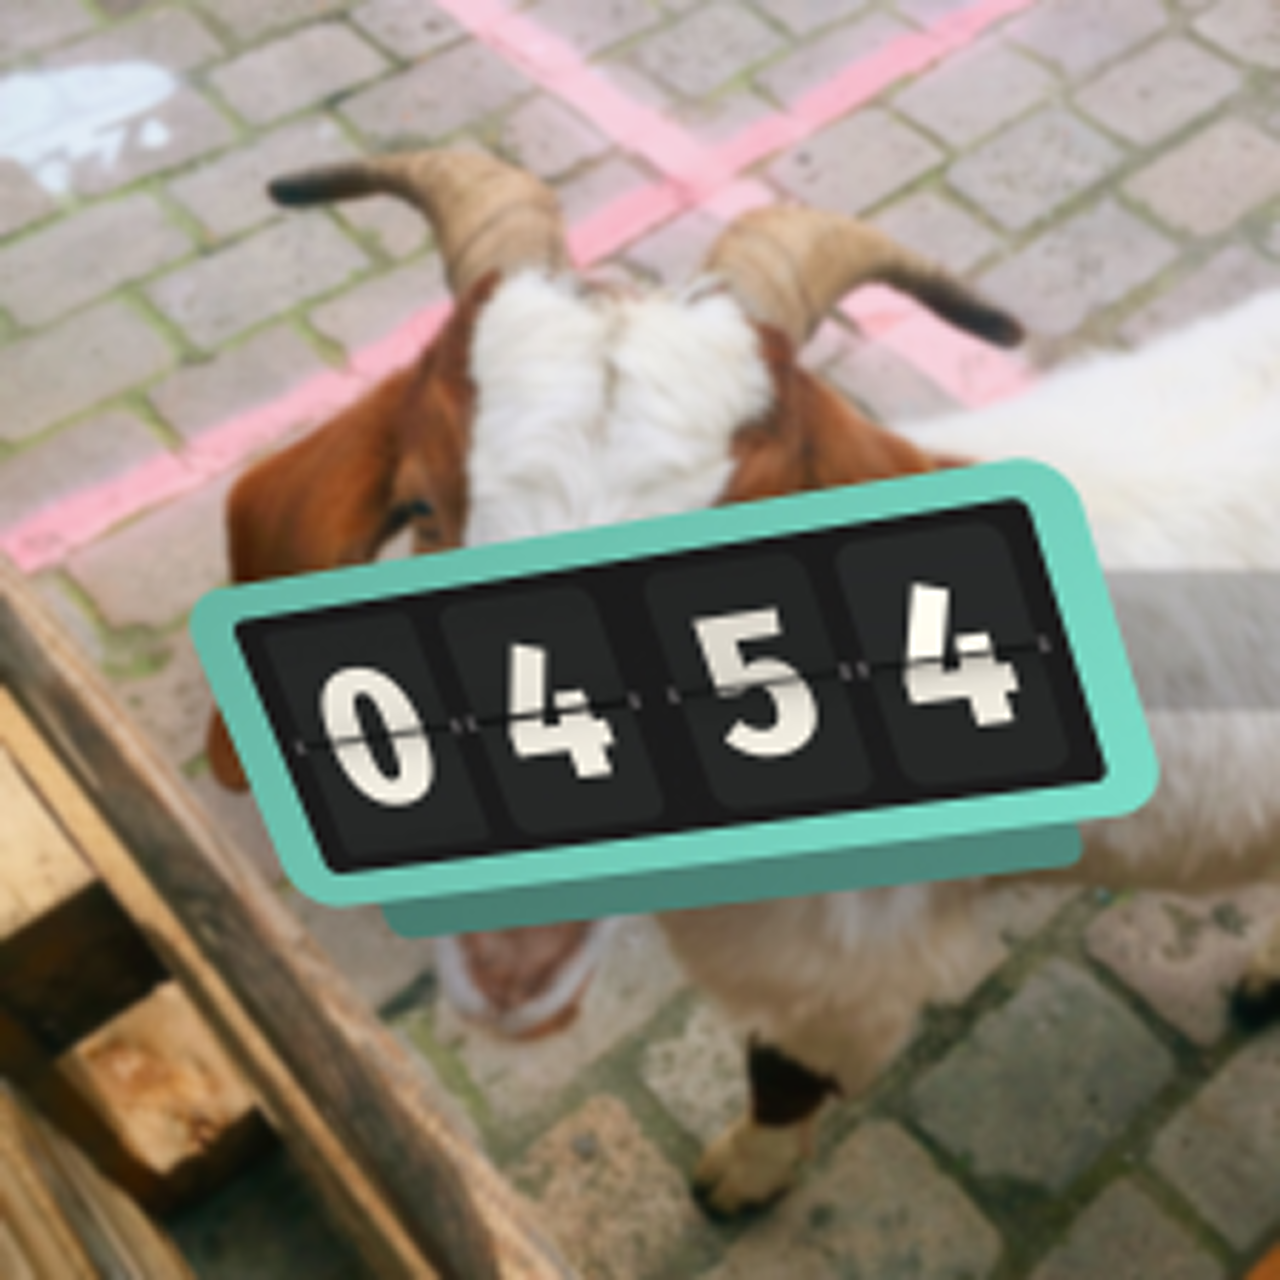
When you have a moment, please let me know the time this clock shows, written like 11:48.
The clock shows 4:54
